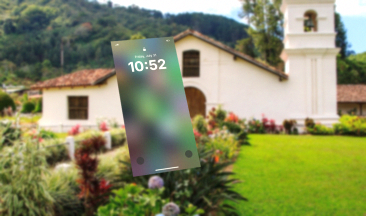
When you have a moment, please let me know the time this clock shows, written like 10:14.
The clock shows 10:52
